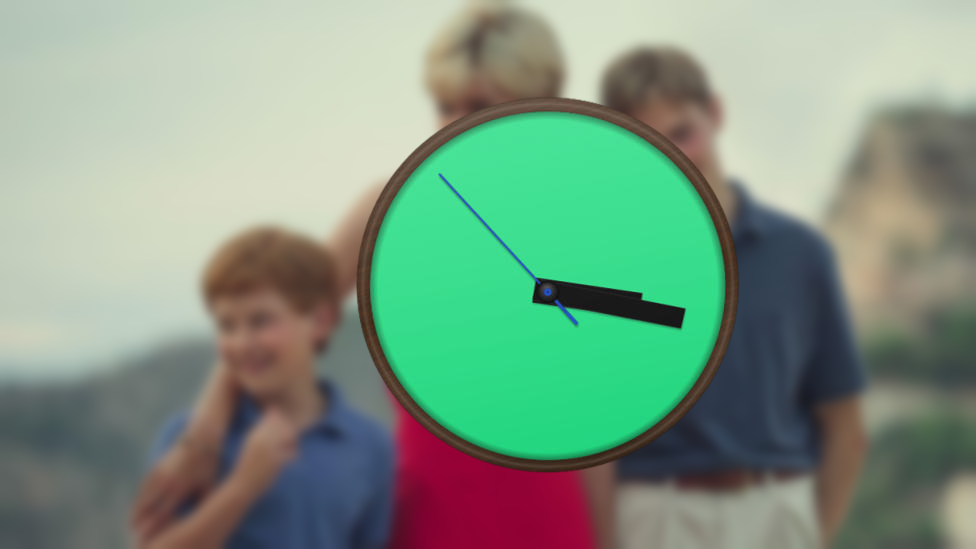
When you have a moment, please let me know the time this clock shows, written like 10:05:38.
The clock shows 3:16:53
